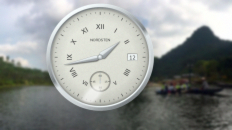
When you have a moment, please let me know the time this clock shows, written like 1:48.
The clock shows 1:43
